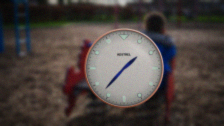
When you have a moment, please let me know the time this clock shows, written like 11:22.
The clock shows 1:37
